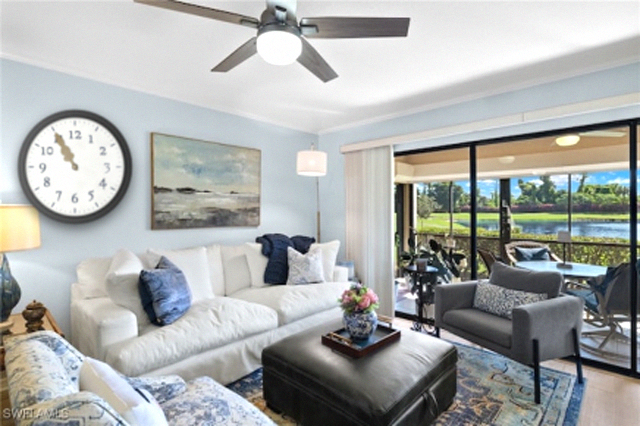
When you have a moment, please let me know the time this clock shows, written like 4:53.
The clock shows 10:55
